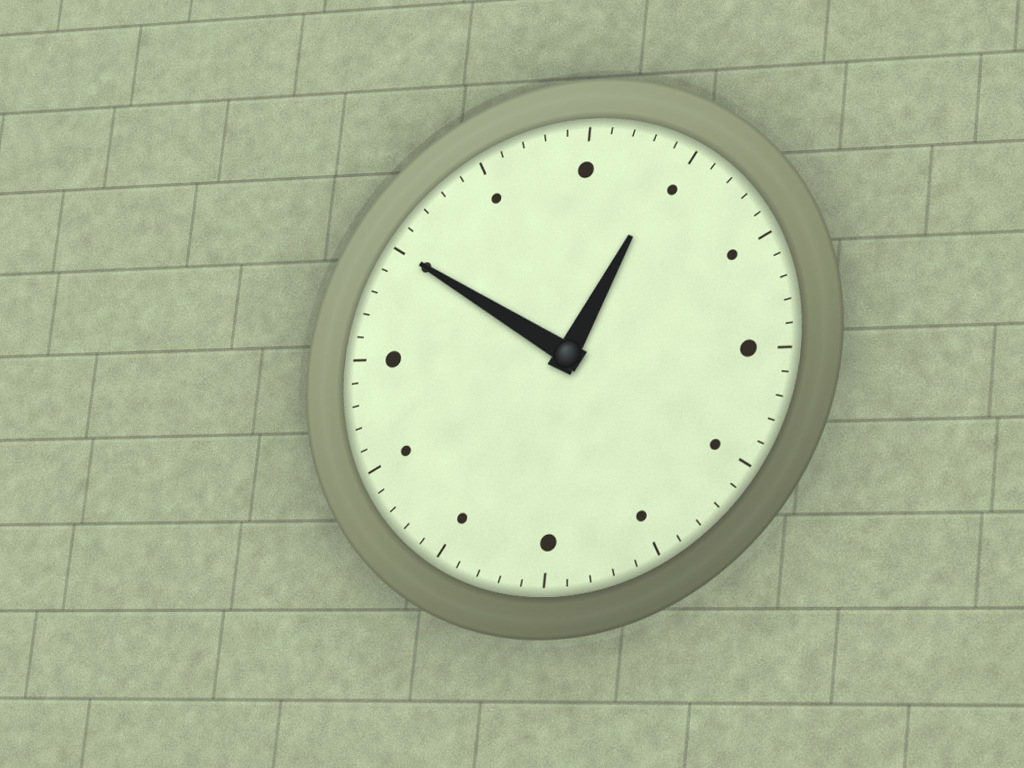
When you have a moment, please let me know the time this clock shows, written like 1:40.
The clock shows 12:50
